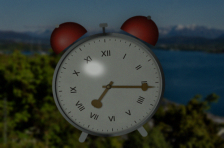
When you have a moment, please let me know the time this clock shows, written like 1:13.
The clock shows 7:16
